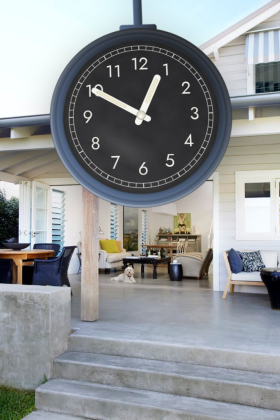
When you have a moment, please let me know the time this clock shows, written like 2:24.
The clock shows 12:50
